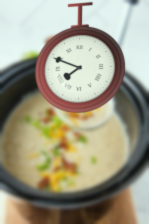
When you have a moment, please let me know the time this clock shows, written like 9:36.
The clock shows 7:49
